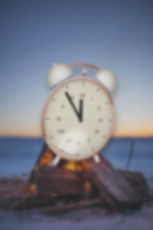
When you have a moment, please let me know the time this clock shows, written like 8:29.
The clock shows 11:54
